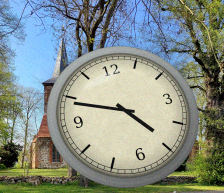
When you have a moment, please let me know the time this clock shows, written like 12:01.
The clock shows 4:49
